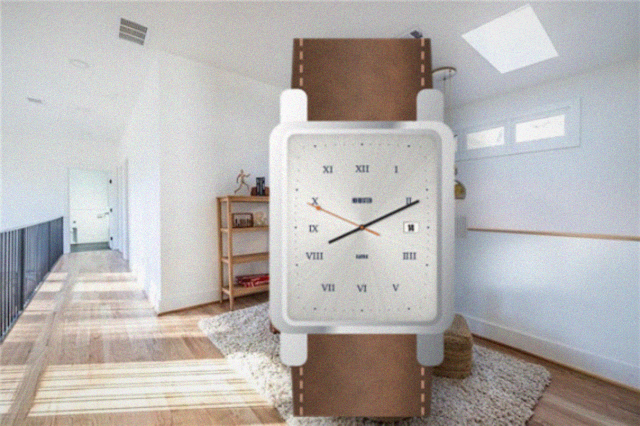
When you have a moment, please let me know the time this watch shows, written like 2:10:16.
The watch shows 8:10:49
